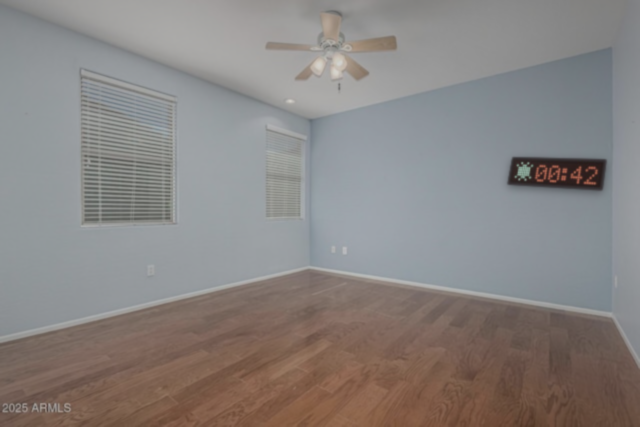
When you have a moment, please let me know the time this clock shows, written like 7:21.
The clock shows 0:42
